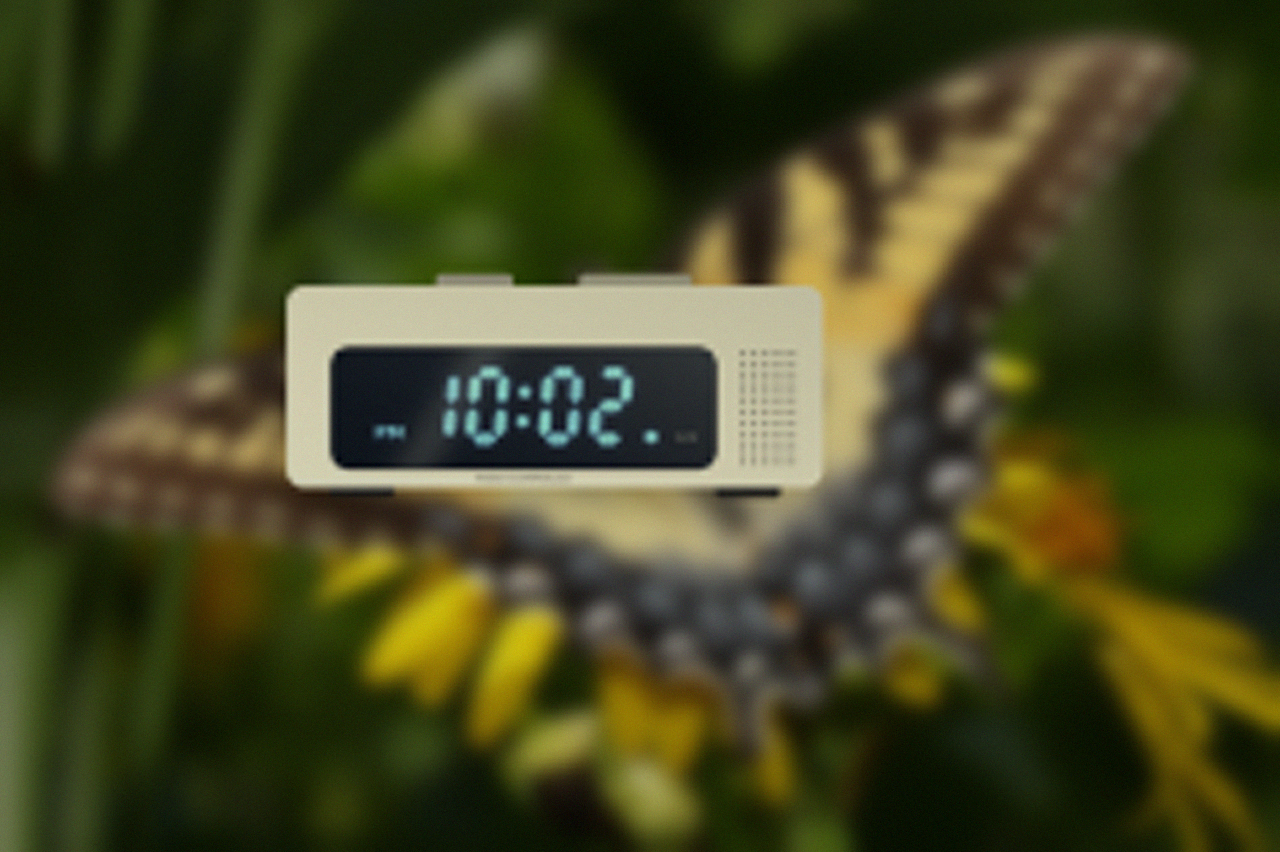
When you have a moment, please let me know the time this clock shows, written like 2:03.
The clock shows 10:02
